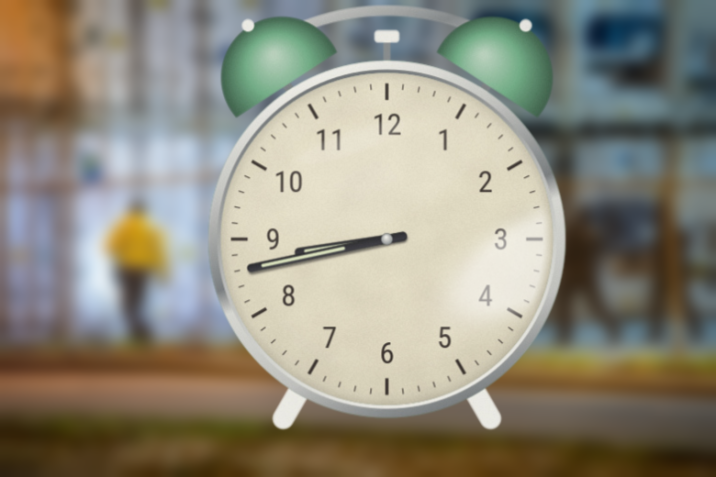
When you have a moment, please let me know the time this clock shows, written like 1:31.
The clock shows 8:43
